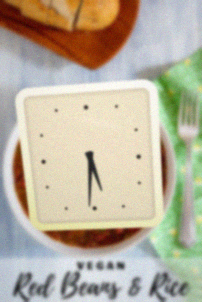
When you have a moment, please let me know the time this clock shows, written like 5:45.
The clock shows 5:31
